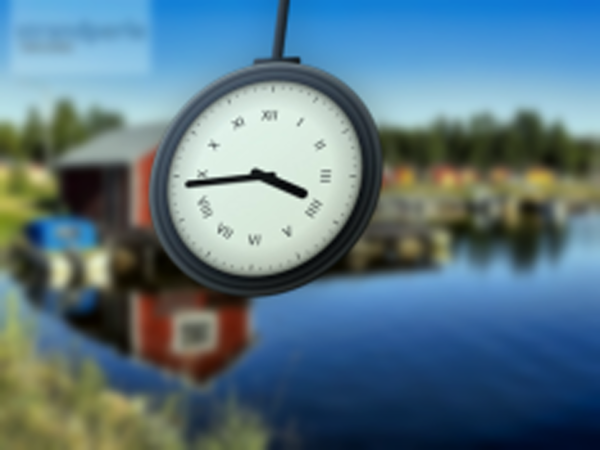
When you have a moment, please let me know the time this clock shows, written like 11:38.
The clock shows 3:44
